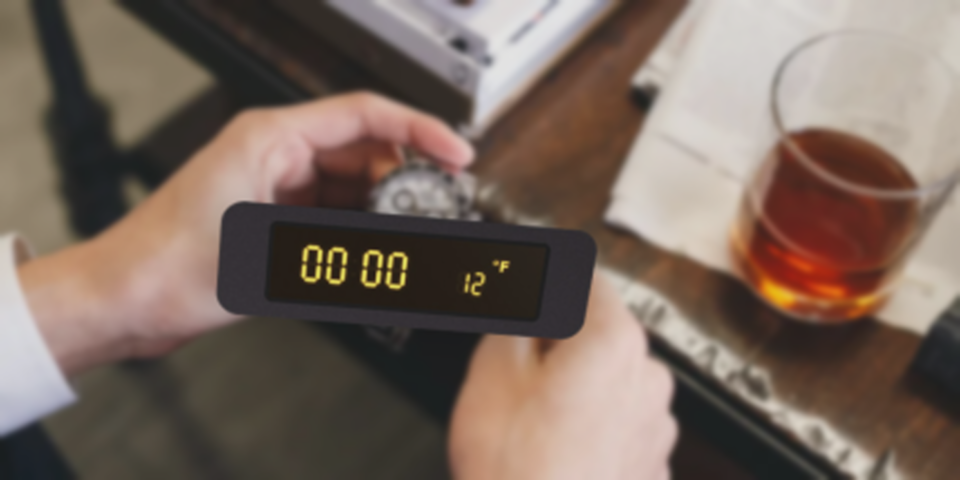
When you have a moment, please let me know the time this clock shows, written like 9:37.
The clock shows 0:00
